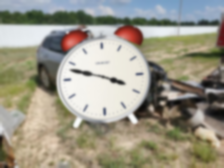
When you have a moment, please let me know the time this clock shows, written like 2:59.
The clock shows 3:48
